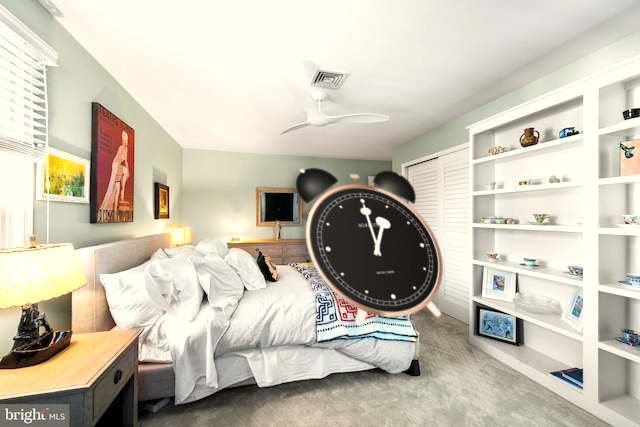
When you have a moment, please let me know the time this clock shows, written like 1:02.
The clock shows 1:00
